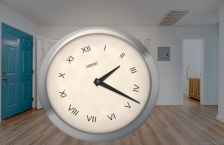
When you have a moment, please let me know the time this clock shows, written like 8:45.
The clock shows 2:23
